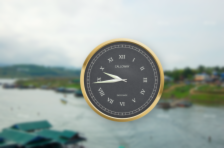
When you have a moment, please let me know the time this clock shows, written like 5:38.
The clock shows 9:44
